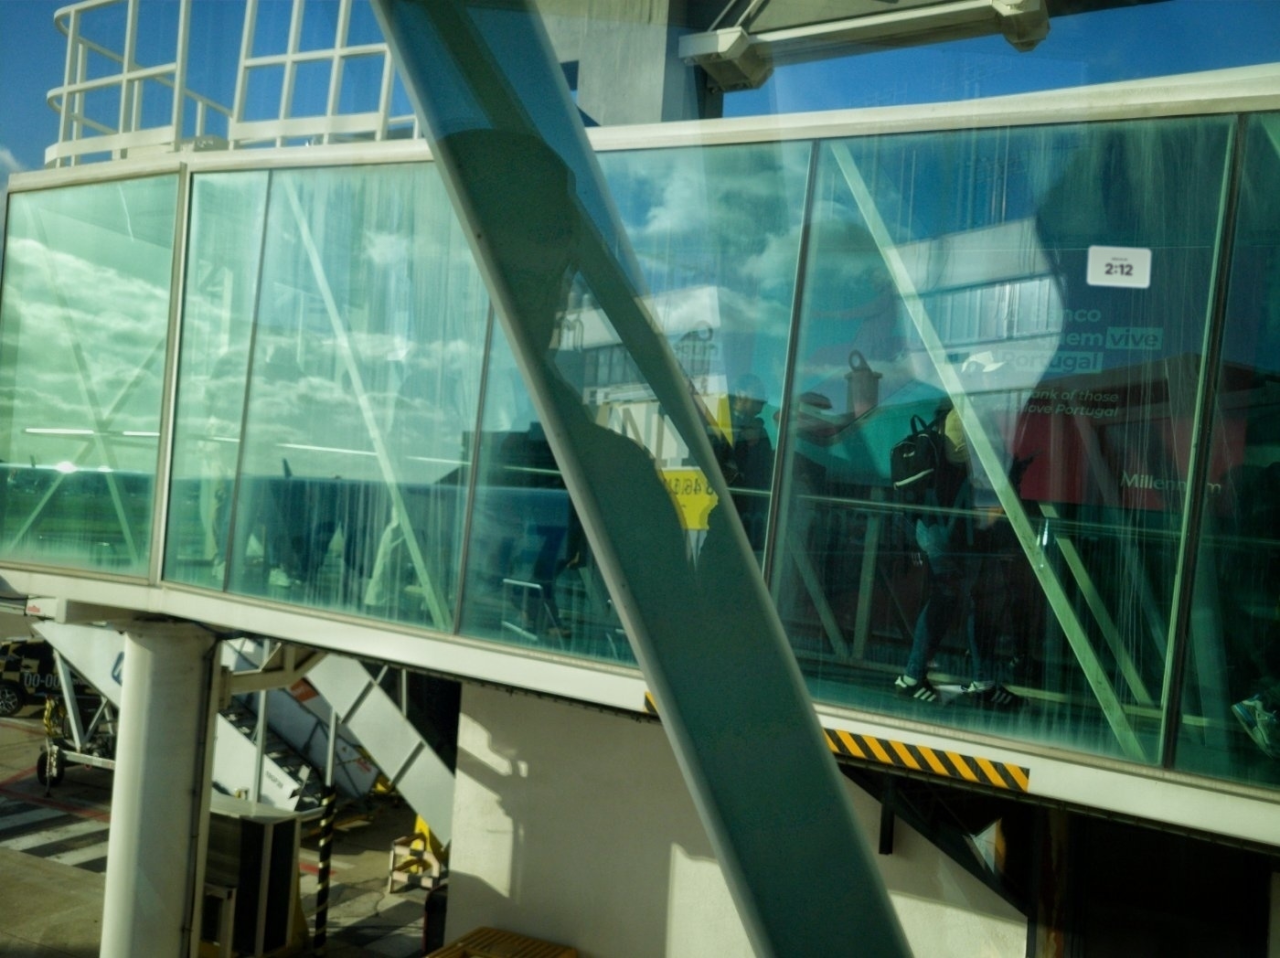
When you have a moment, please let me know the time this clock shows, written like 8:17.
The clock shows 2:12
